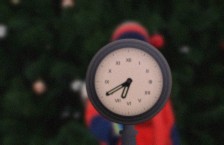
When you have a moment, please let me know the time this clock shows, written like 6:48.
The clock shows 6:40
